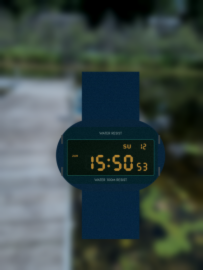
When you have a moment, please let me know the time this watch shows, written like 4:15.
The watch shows 15:50
